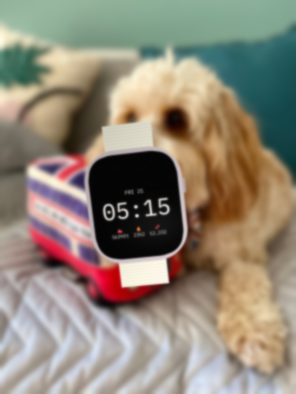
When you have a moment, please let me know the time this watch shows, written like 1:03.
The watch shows 5:15
